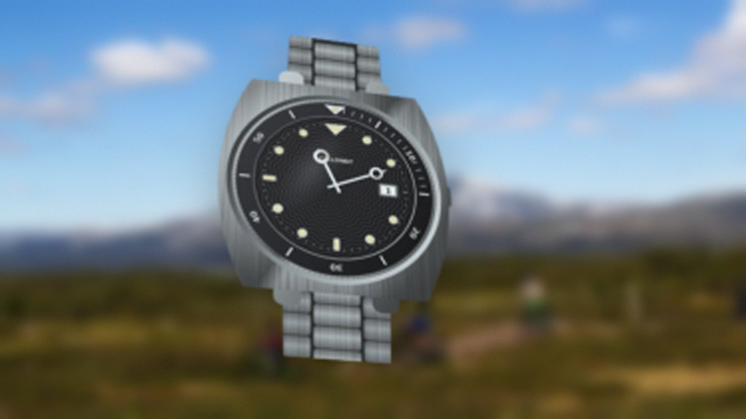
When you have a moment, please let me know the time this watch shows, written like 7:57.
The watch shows 11:11
